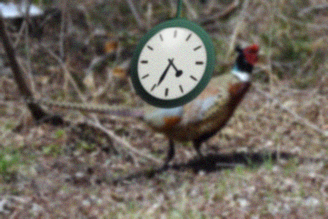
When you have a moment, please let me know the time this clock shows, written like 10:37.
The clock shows 4:34
